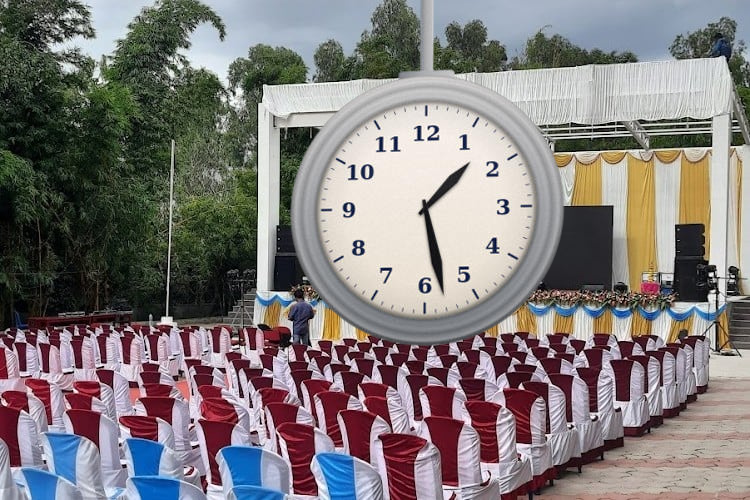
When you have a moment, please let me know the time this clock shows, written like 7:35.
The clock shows 1:28
